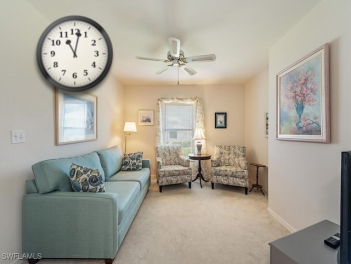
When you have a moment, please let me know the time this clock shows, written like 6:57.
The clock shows 11:02
